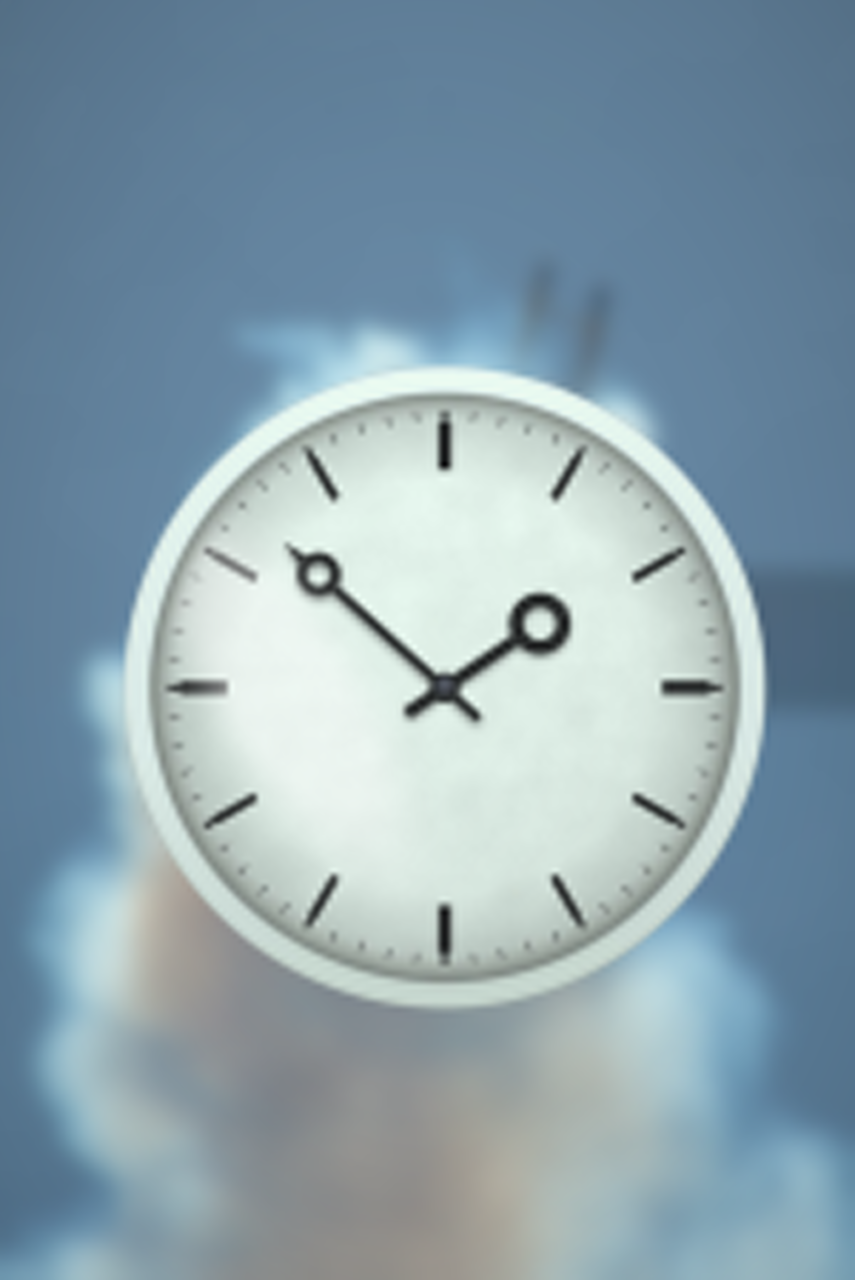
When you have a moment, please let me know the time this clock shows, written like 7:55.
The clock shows 1:52
